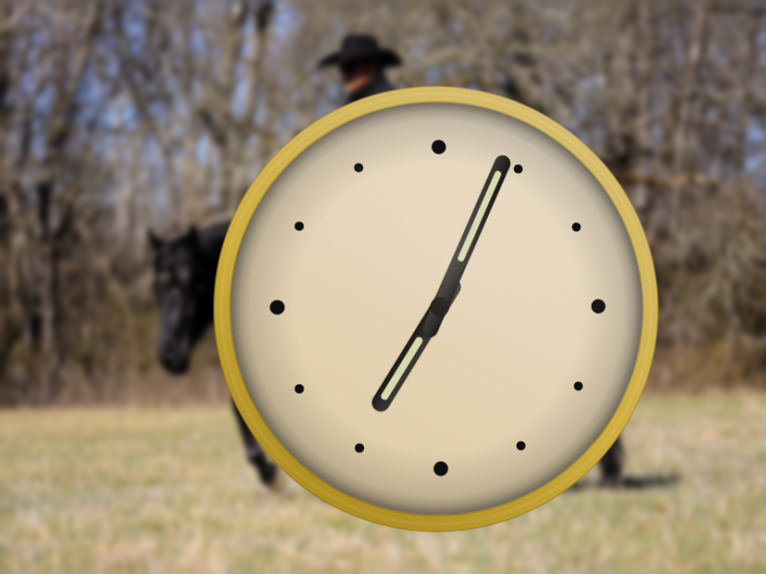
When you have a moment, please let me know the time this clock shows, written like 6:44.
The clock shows 7:04
